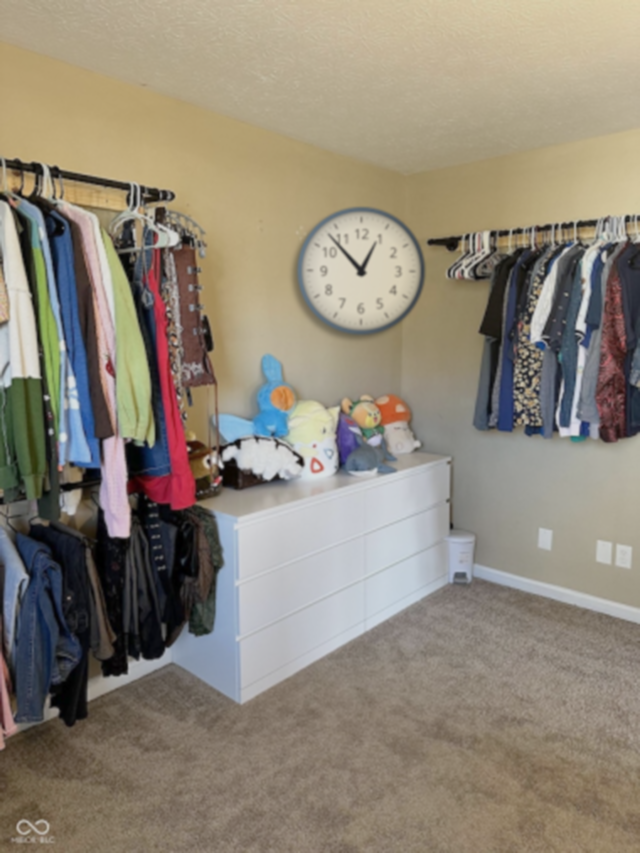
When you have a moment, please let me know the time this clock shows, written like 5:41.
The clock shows 12:53
